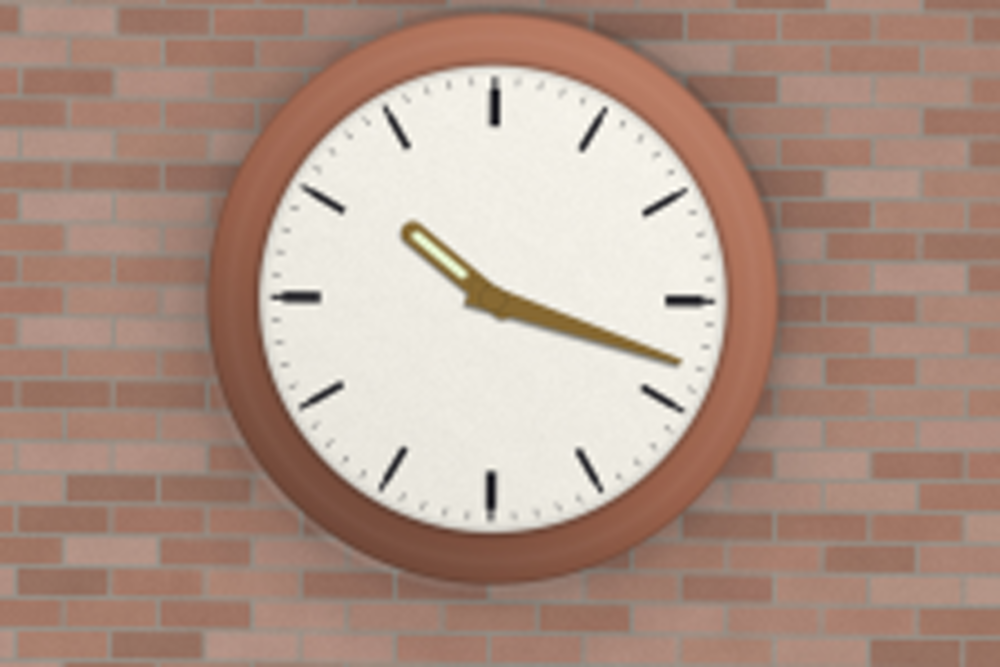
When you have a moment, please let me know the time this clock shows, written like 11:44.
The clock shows 10:18
